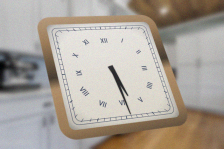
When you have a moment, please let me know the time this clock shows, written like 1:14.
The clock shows 5:29
